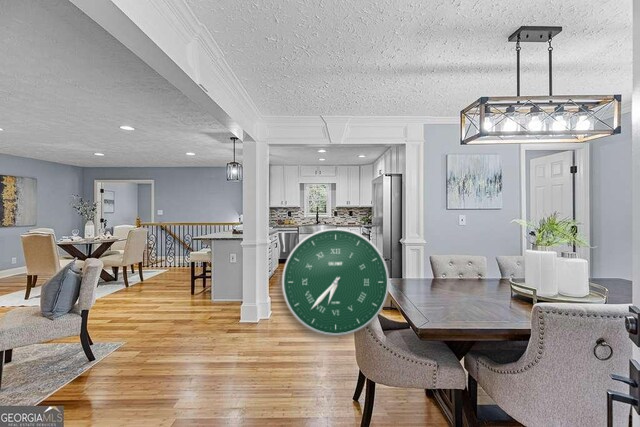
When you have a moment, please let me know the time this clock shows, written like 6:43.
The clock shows 6:37
